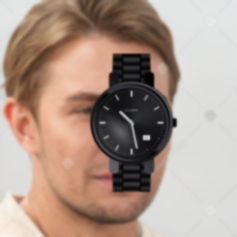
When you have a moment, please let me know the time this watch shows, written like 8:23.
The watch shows 10:28
